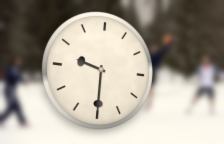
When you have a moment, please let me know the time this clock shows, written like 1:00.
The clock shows 9:30
